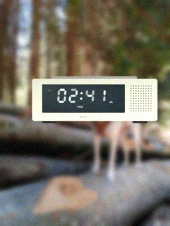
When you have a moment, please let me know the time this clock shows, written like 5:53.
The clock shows 2:41
